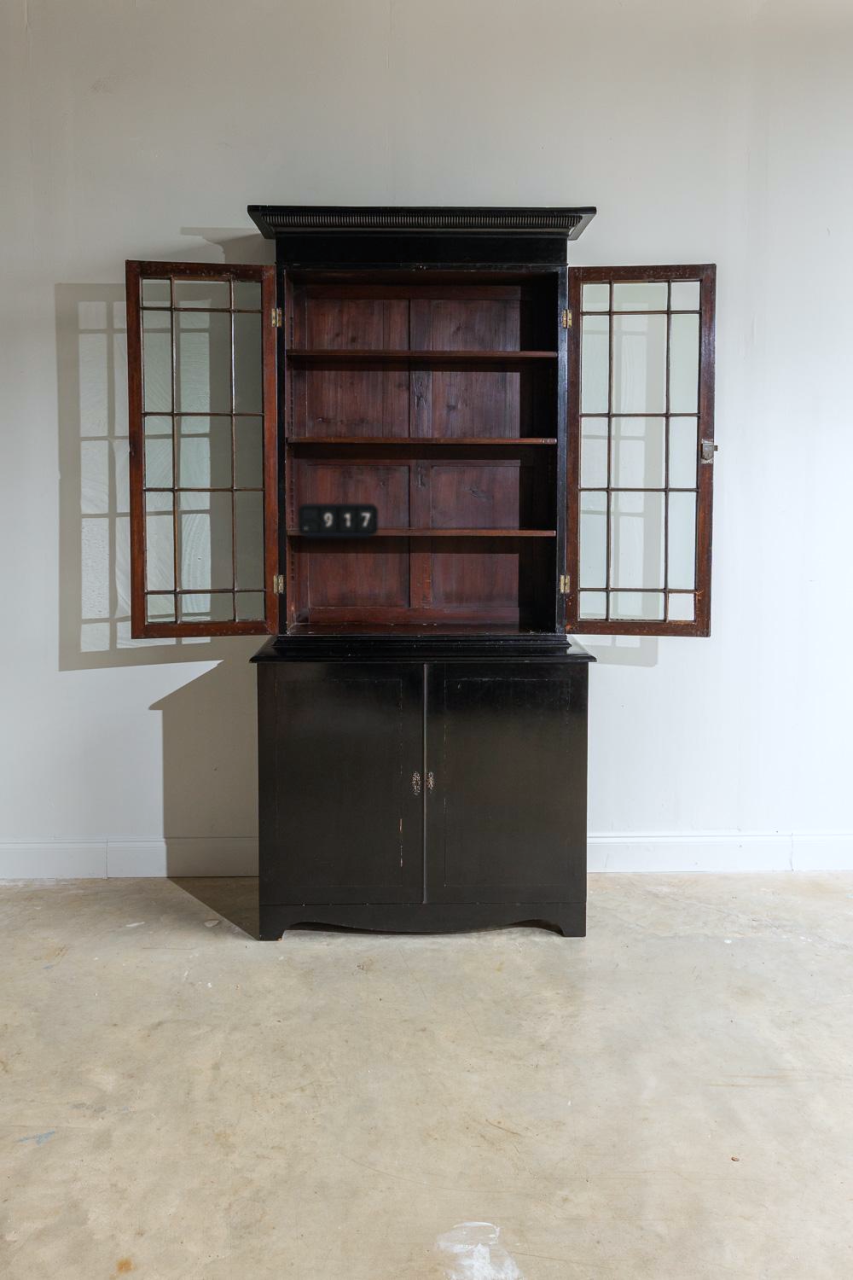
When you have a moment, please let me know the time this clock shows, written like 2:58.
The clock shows 9:17
